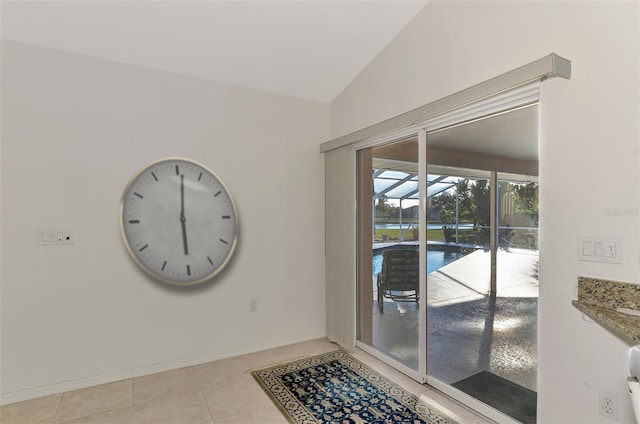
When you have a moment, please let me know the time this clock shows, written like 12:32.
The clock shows 6:01
